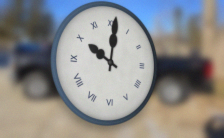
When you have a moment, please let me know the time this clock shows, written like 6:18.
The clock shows 10:01
